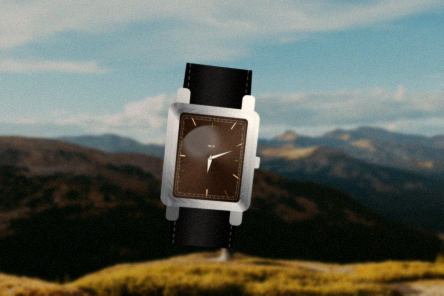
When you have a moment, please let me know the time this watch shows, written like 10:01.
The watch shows 6:11
